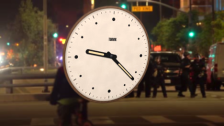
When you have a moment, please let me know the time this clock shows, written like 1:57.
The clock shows 9:22
